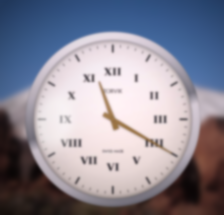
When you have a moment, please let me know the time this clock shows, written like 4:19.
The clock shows 11:20
